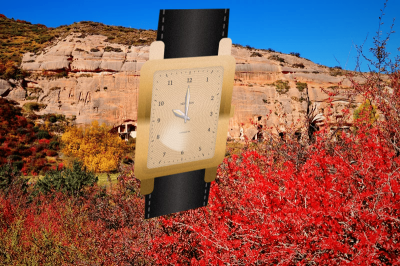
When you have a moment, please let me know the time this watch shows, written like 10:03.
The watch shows 10:00
